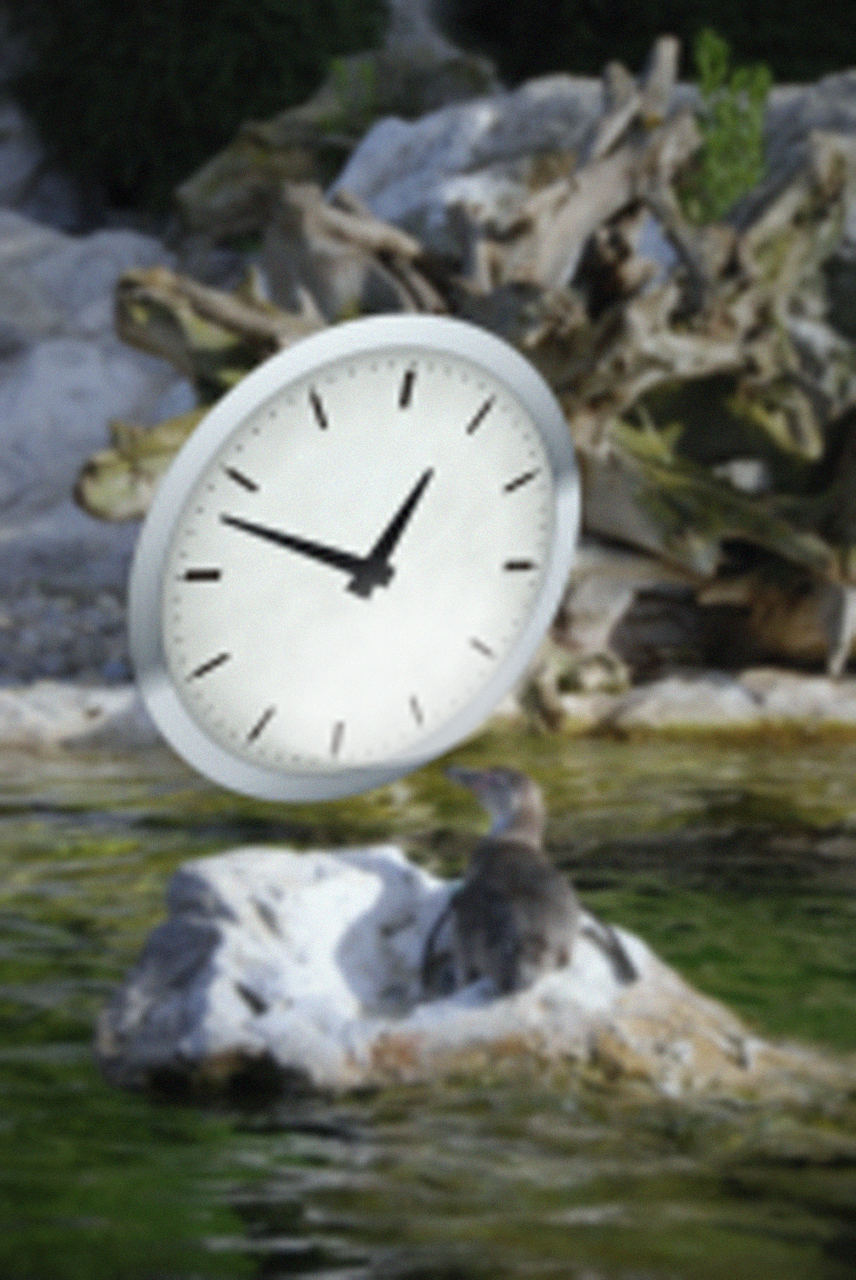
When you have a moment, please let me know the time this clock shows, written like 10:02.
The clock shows 12:48
